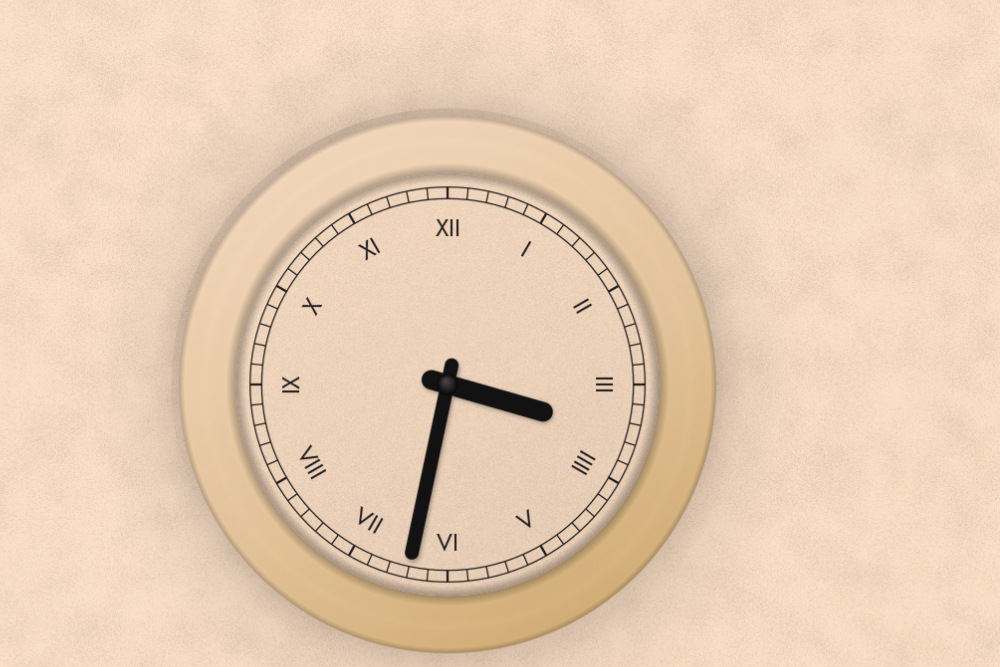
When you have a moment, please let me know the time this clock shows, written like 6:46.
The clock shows 3:32
